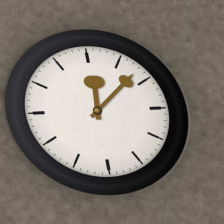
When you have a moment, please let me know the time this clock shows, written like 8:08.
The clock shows 12:08
